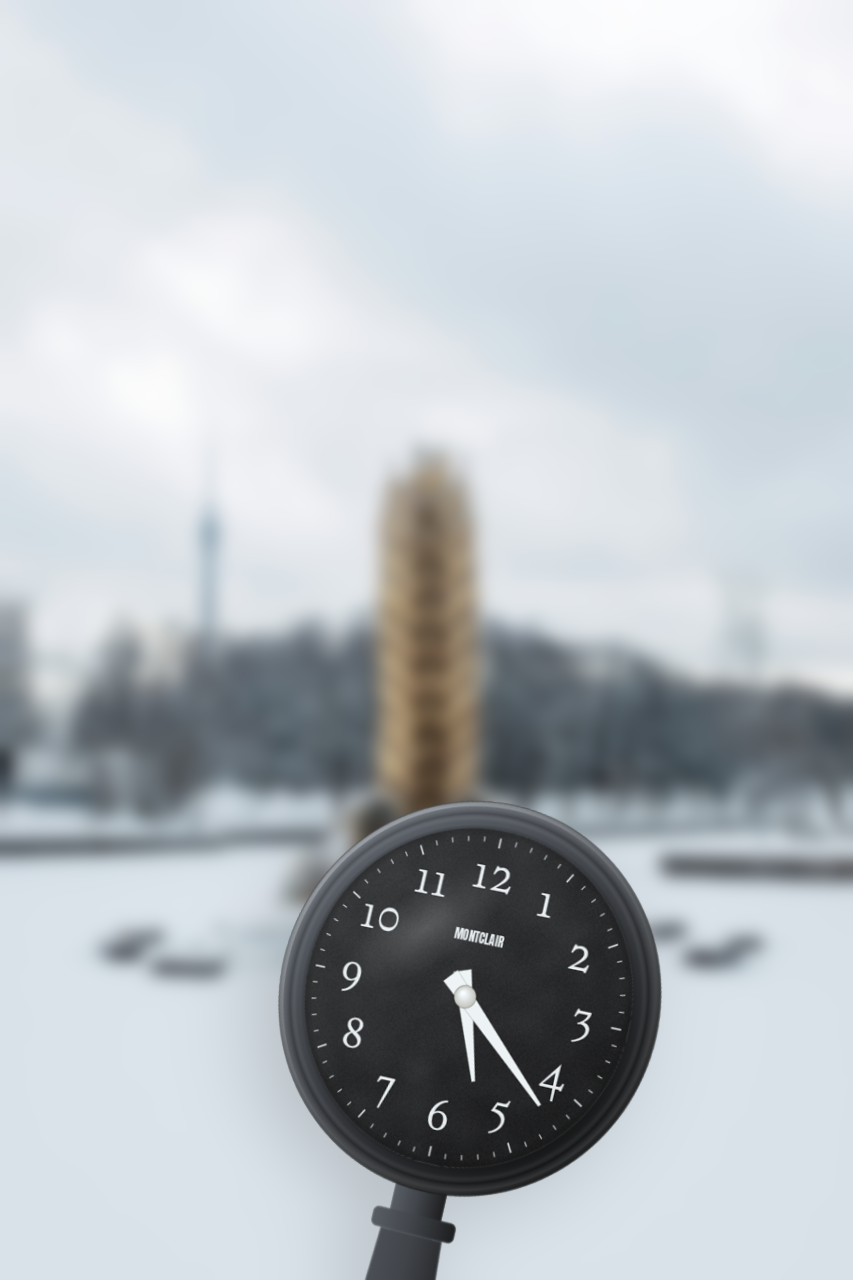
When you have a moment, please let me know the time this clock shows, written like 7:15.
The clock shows 5:22
